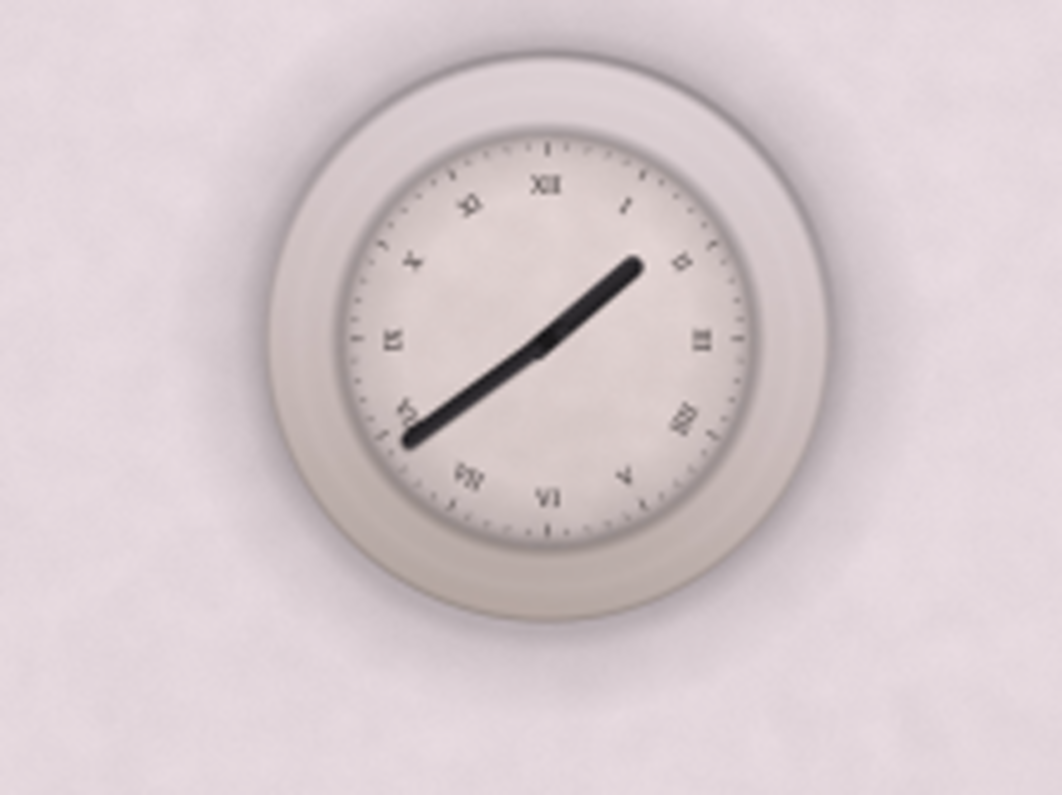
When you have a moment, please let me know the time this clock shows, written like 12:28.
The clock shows 1:39
